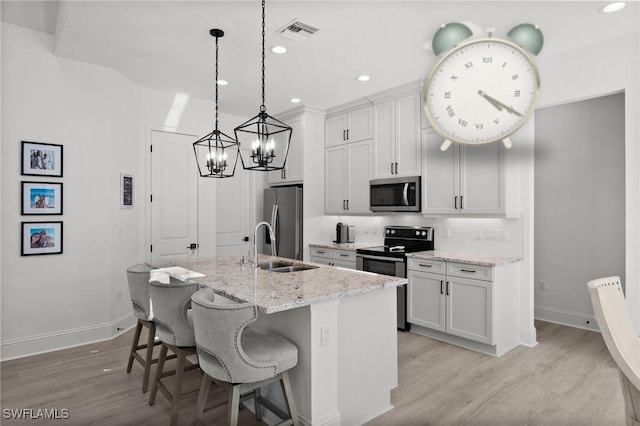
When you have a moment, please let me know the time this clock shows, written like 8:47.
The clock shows 4:20
